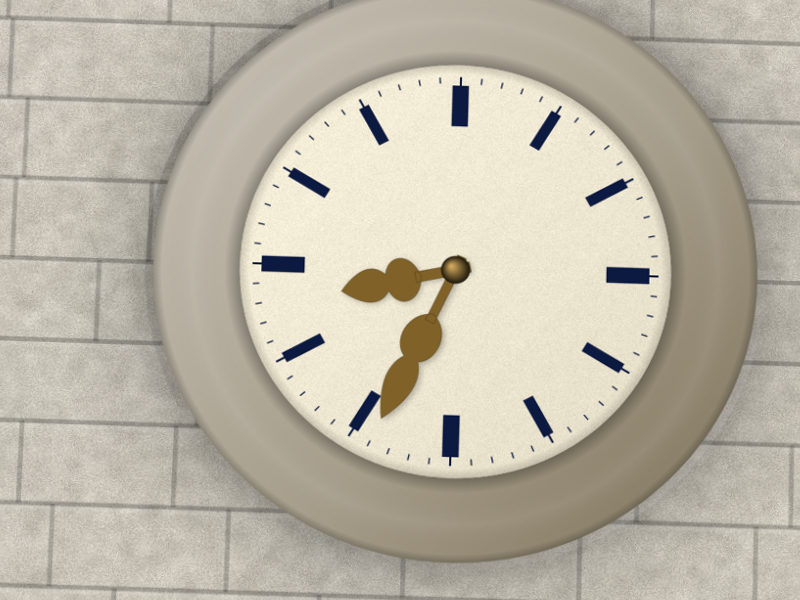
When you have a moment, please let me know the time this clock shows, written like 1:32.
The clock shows 8:34
